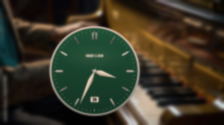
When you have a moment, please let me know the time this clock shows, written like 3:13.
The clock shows 3:34
